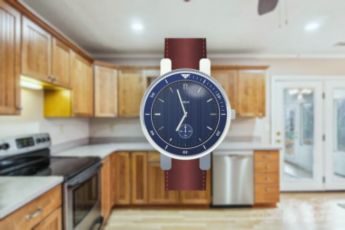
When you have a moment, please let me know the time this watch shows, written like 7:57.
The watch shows 6:57
